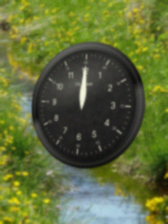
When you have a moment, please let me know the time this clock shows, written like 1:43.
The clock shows 12:00
